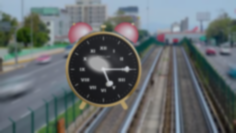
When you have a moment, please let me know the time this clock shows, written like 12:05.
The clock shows 5:15
